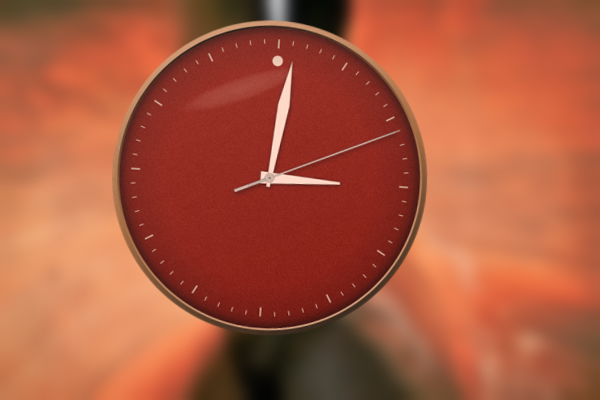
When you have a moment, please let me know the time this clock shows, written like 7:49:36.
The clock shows 3:01:11
